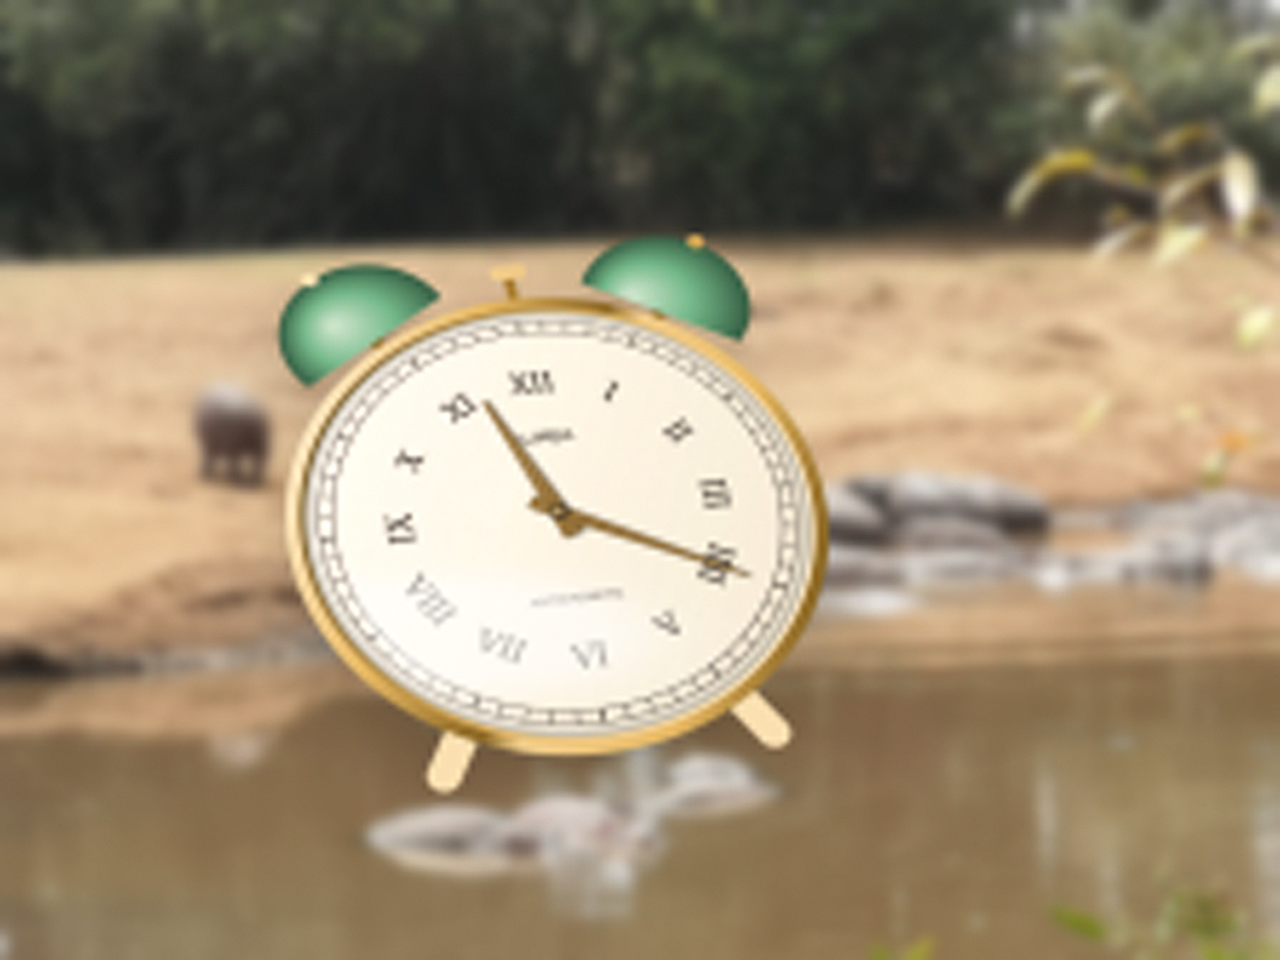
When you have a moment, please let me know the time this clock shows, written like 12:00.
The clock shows 11:20
